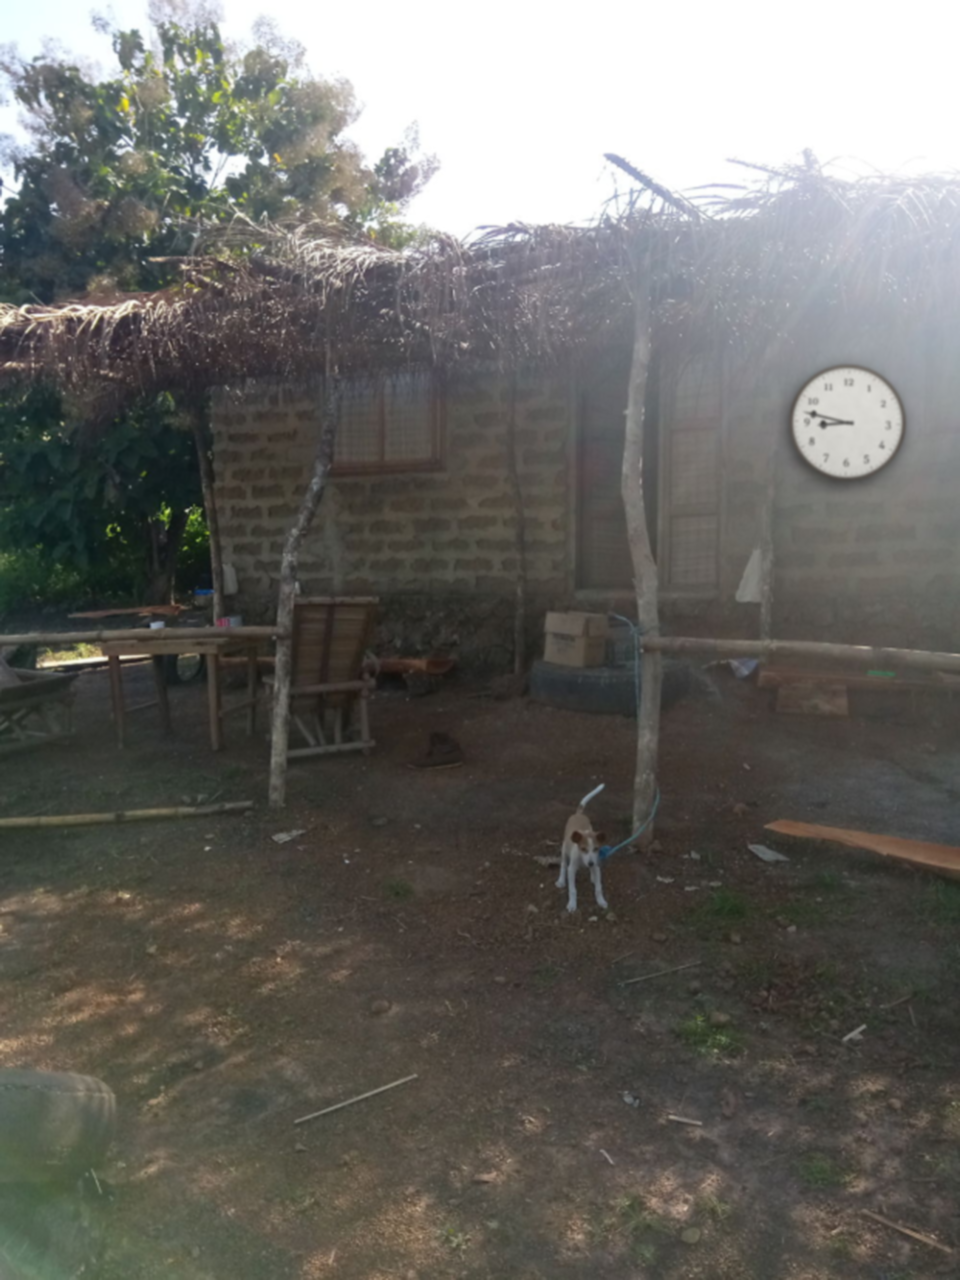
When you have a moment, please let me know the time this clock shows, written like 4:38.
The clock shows 8:47
